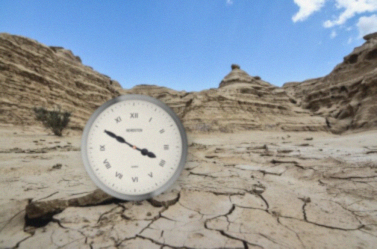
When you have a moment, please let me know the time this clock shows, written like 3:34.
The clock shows 3:50
